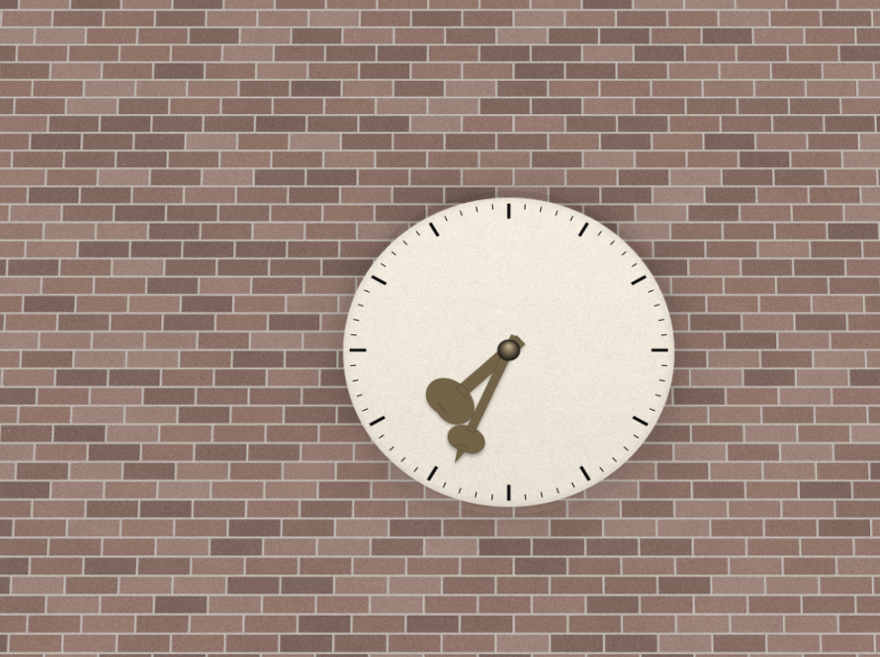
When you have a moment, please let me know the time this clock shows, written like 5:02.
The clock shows 7:34
